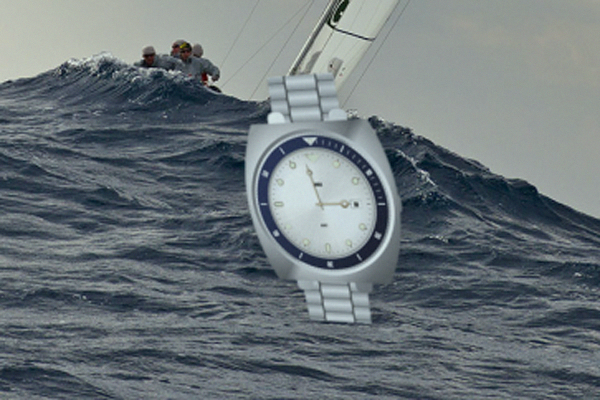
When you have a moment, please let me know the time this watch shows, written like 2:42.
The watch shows 2:58
